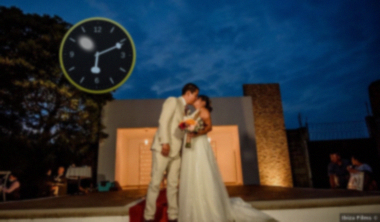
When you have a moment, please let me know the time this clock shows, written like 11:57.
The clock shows 6:11
